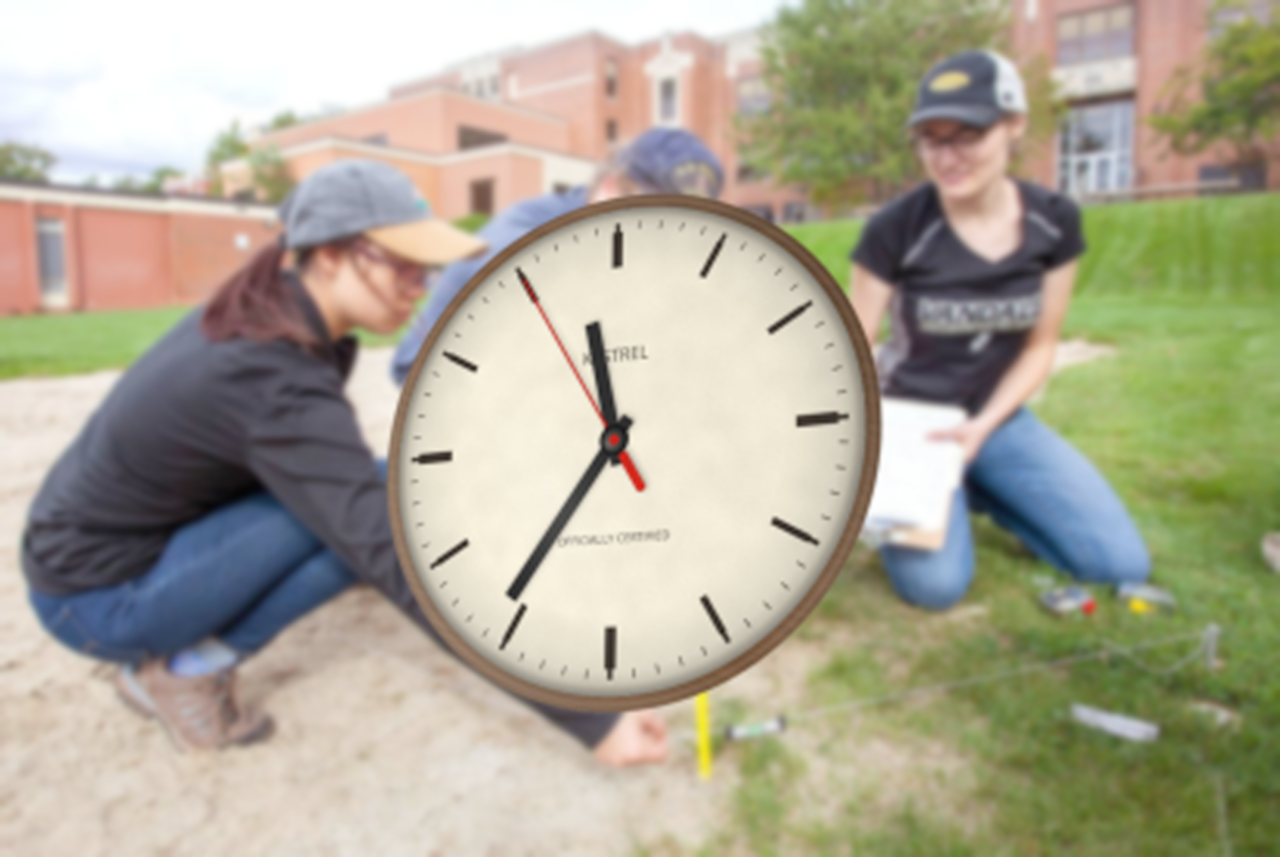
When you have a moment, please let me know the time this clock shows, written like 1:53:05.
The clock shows 11:35:55
